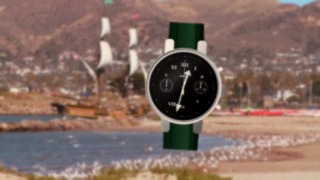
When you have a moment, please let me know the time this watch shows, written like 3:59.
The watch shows 12:32
